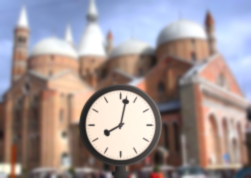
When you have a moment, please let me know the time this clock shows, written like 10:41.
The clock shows 8:02
